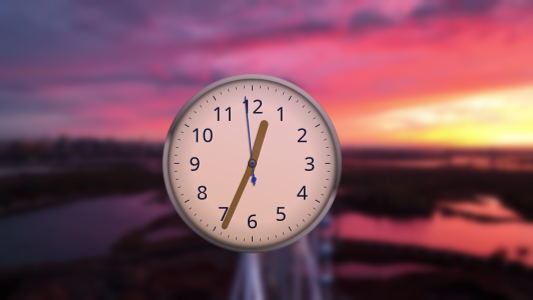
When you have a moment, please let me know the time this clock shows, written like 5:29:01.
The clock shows 12:33:59
